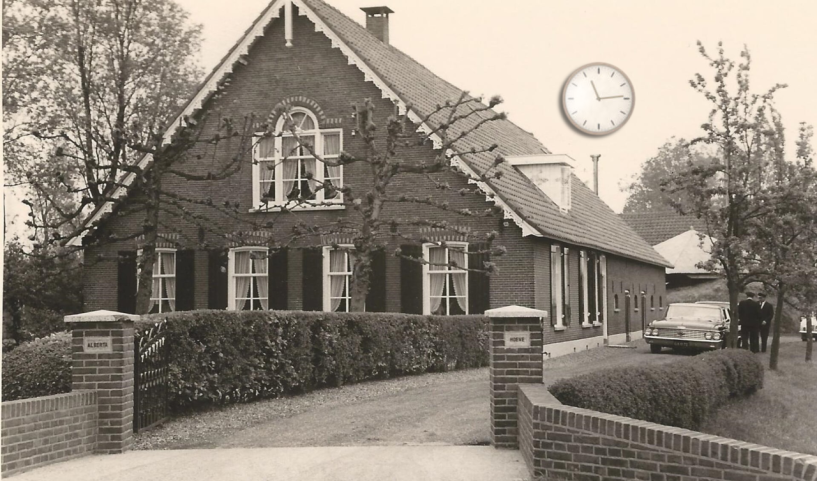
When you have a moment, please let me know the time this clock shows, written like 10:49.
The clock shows 11:14
